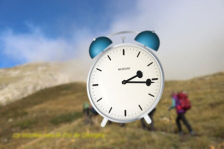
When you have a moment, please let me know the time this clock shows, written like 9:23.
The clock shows 2:16
